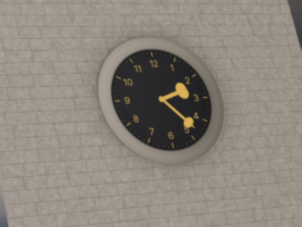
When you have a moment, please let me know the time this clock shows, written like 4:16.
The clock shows 2:23
